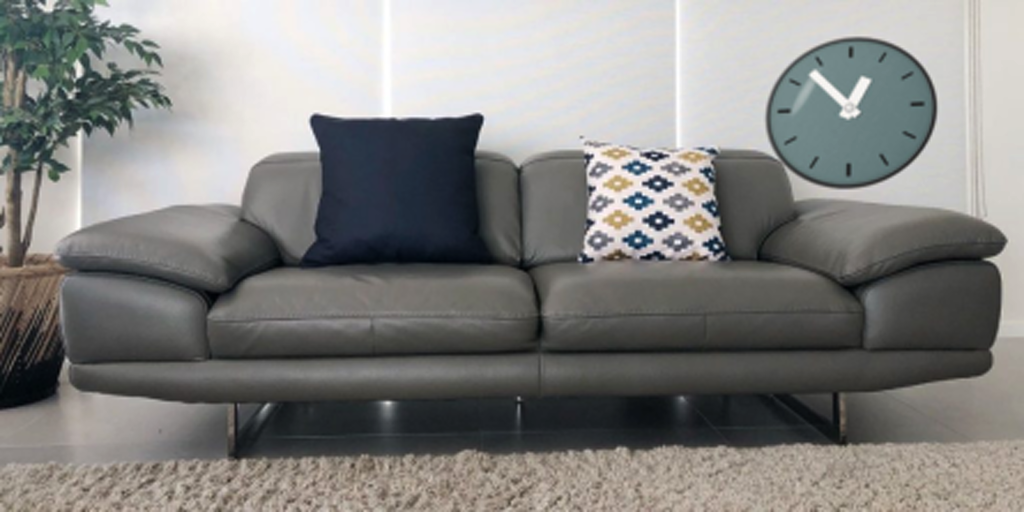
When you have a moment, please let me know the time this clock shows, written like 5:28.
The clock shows 12:53
